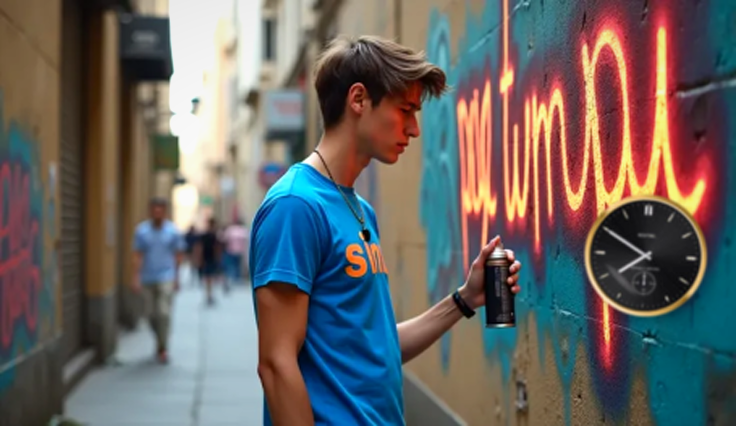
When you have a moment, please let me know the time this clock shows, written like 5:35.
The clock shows 7:50
